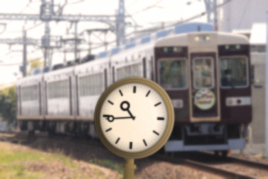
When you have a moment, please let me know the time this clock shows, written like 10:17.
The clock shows 10:44
